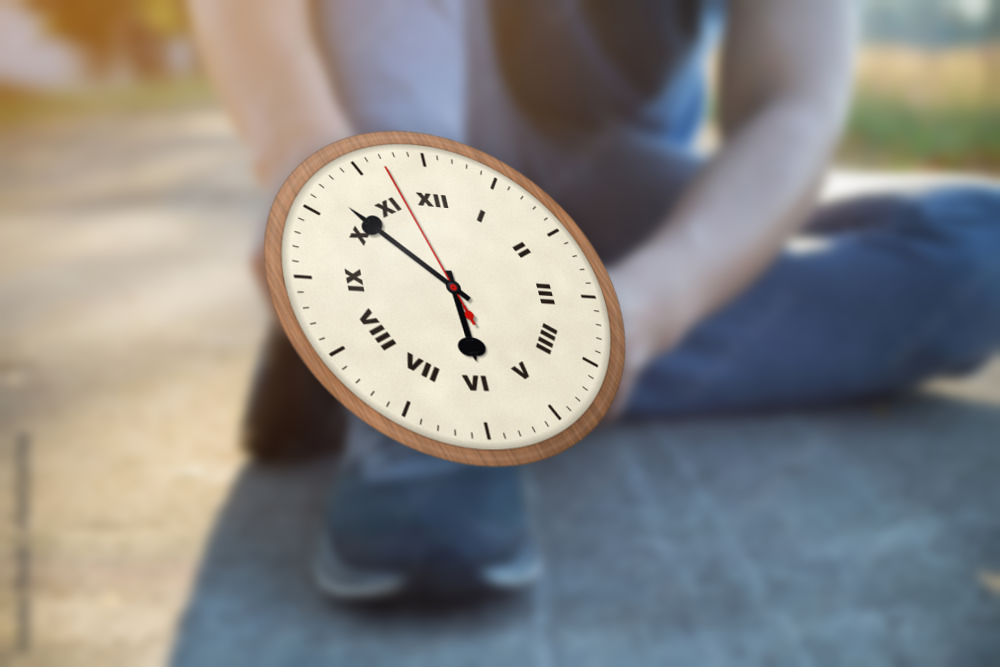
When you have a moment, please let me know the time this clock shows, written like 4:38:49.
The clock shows 5:51:57
